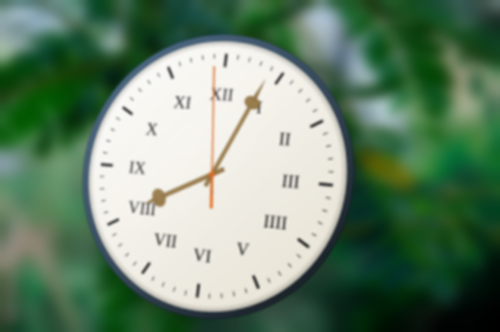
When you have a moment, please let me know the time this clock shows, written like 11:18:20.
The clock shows 8:03:59
